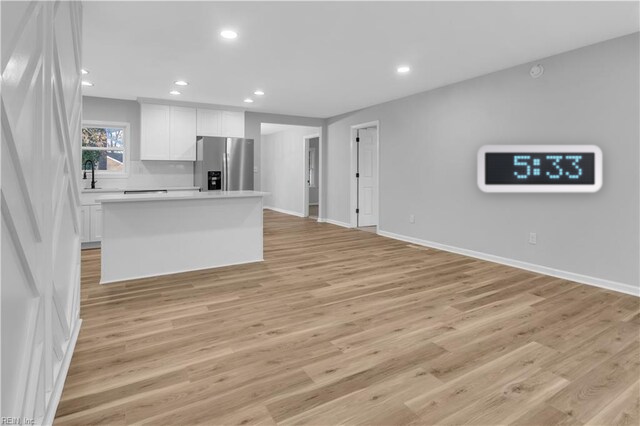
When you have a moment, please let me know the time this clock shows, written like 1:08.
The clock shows 5:33
